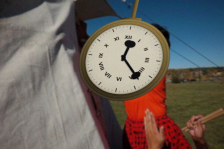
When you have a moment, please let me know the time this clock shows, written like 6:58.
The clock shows 12:23
